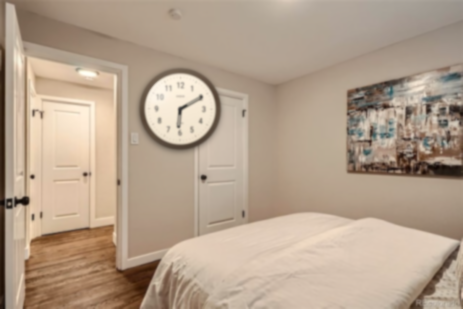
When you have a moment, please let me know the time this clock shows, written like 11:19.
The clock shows 6:10
